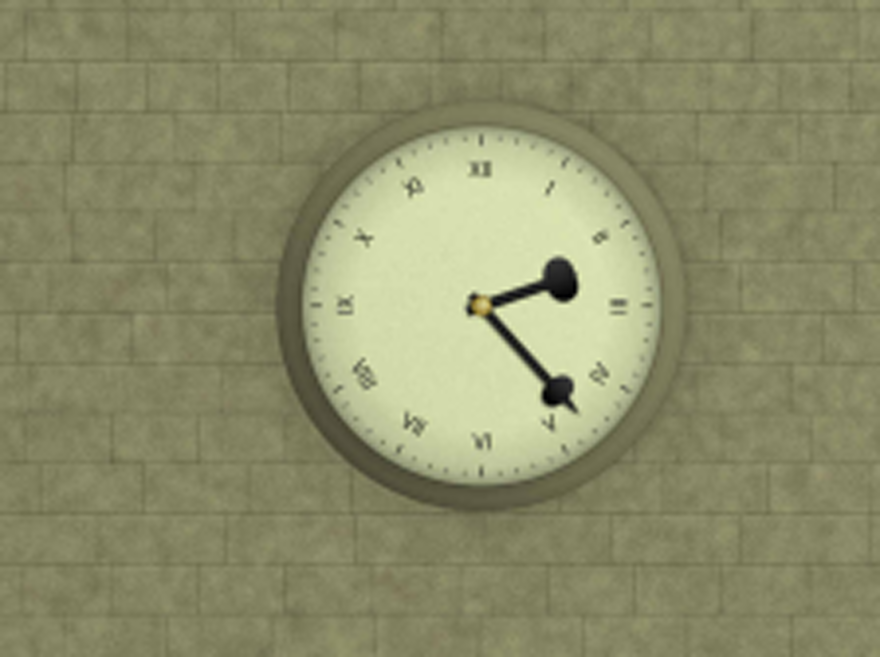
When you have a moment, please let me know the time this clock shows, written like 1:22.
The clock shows 2:23
